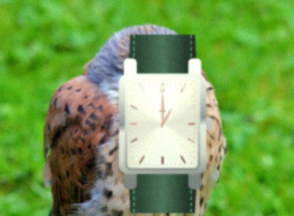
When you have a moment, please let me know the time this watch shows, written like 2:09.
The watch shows 1:00
